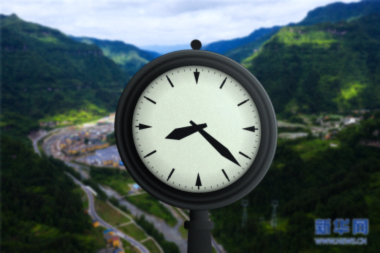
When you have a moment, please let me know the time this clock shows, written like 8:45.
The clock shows 8:22
